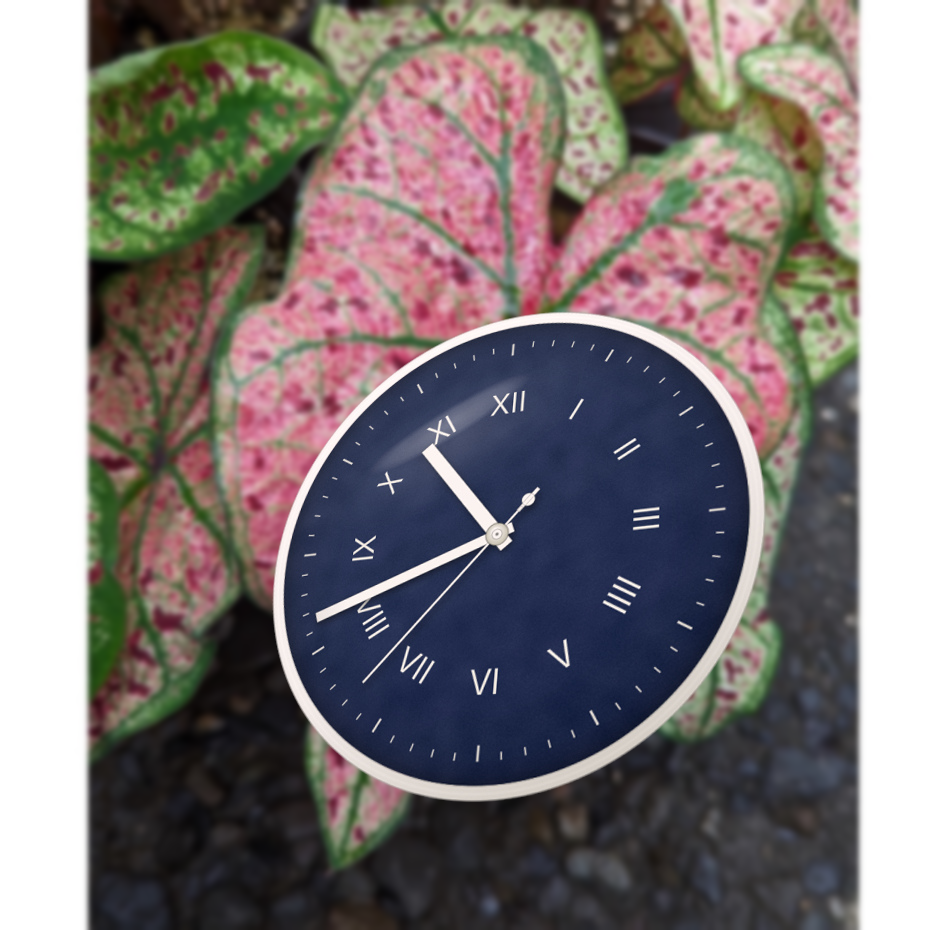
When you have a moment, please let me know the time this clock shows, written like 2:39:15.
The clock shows 10:41:37
